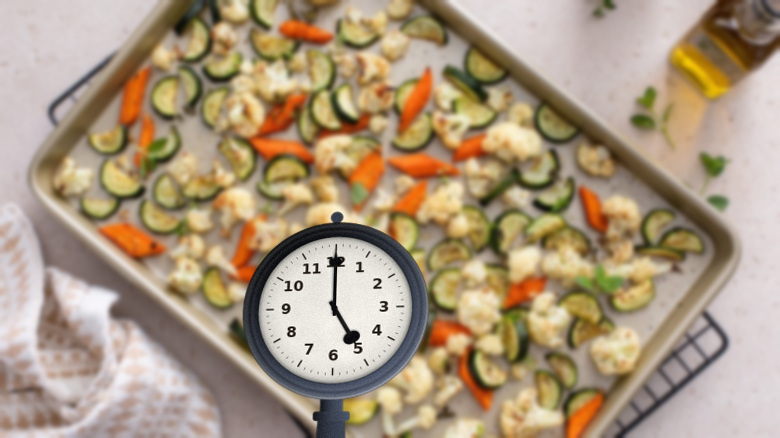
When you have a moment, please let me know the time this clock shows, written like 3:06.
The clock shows 5:00
